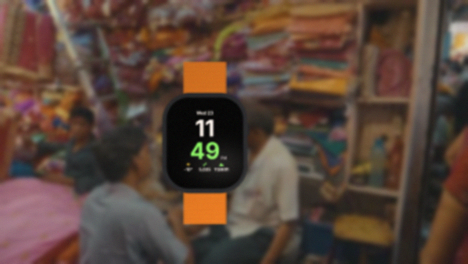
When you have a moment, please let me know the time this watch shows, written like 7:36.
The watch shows 11:49
